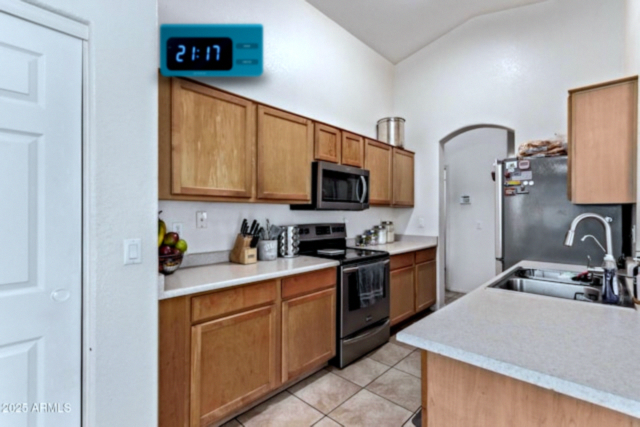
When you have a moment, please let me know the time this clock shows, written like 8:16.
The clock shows 21:17
